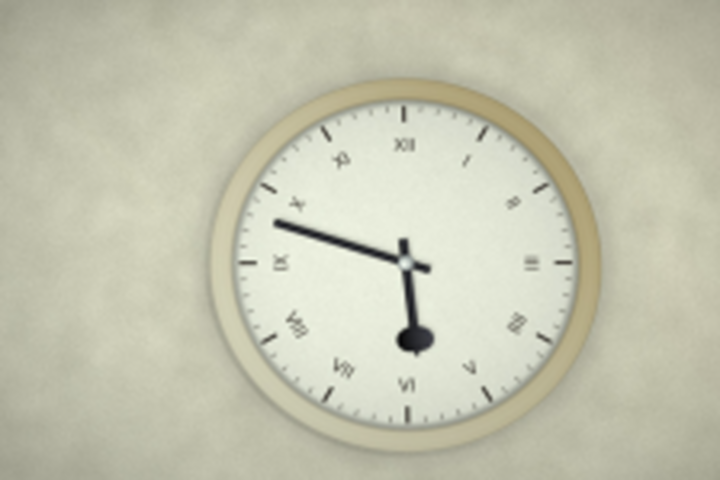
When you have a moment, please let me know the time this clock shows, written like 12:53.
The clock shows 5:48
